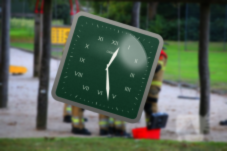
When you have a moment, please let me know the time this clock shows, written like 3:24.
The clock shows 12:27
